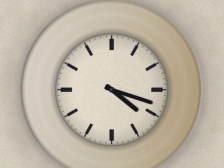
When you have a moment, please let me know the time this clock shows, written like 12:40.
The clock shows 4:18
